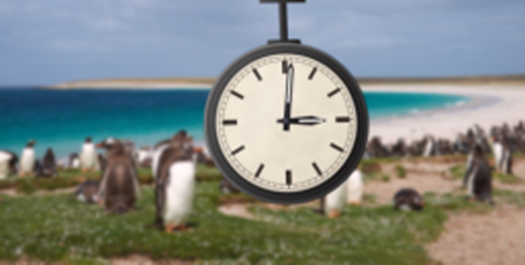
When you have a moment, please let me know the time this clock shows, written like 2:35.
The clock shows 3:01
